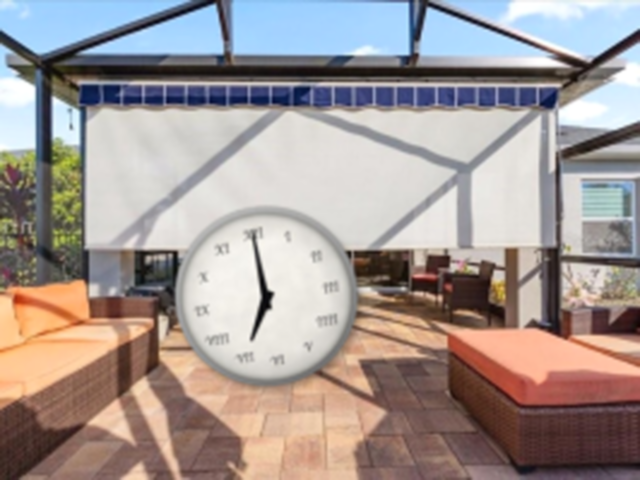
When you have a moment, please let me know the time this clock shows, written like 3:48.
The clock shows 7:00
